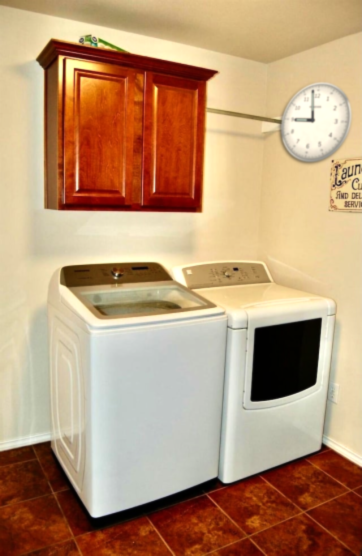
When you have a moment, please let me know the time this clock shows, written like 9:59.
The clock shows 8:58
